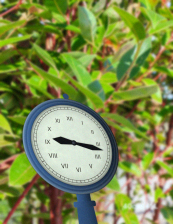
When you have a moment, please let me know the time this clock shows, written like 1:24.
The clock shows 9:17
